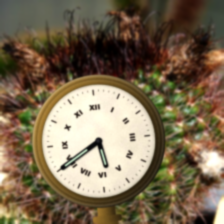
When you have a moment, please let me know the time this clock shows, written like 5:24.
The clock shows 5:40
